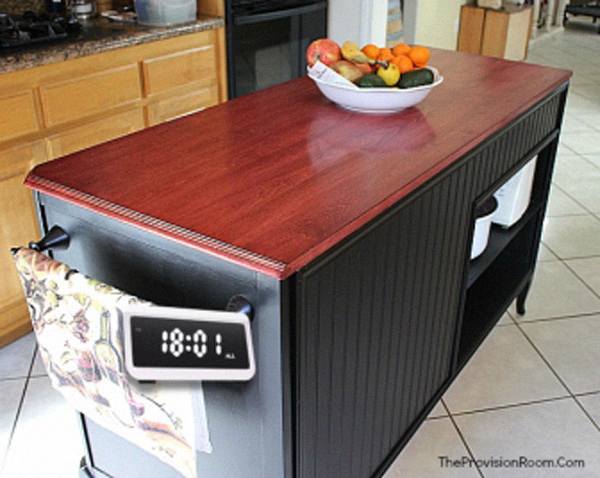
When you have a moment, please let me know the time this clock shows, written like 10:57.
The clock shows 18:01
